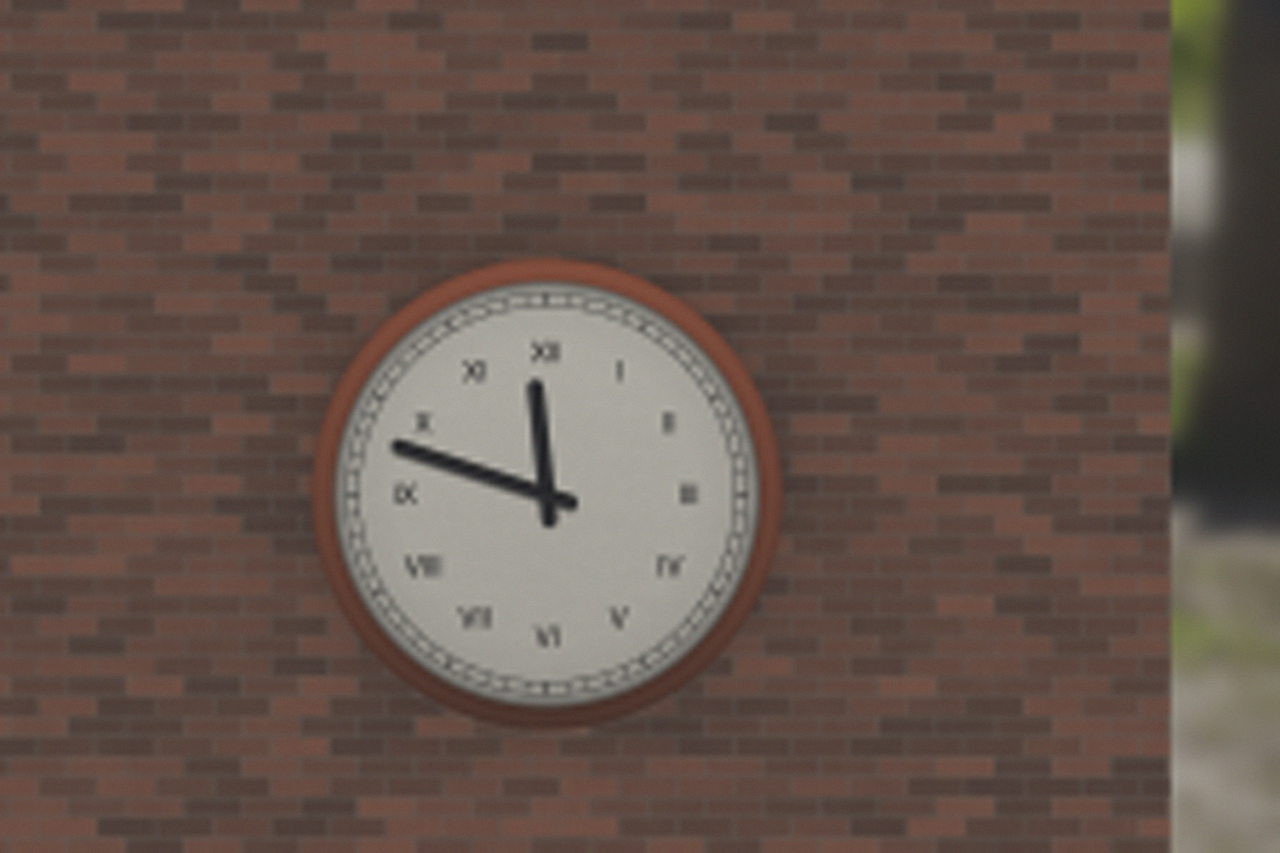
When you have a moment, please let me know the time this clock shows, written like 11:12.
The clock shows 11:48
